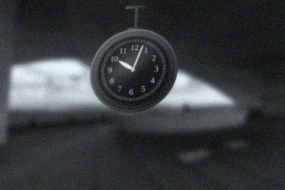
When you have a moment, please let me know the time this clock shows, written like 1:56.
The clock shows 10:03
